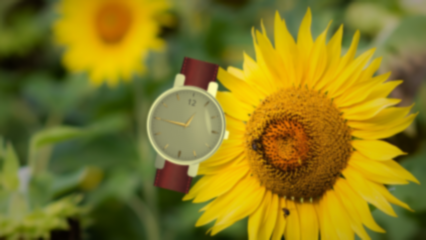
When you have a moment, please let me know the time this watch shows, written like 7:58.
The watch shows 12:45
